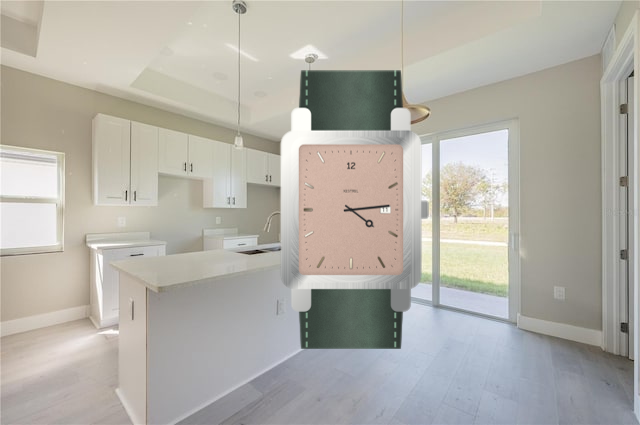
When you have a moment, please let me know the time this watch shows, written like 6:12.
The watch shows 4:14
